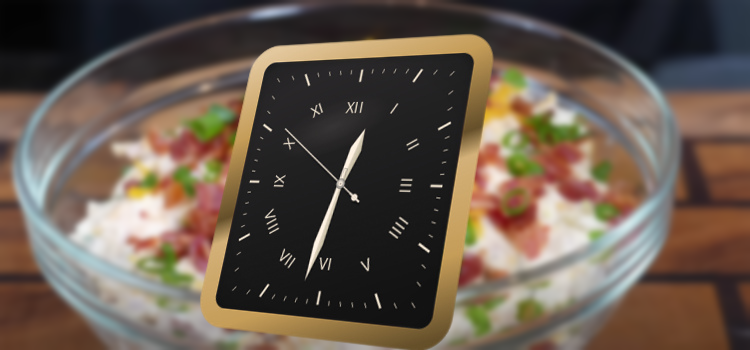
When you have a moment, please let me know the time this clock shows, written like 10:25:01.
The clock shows 12:31:51
